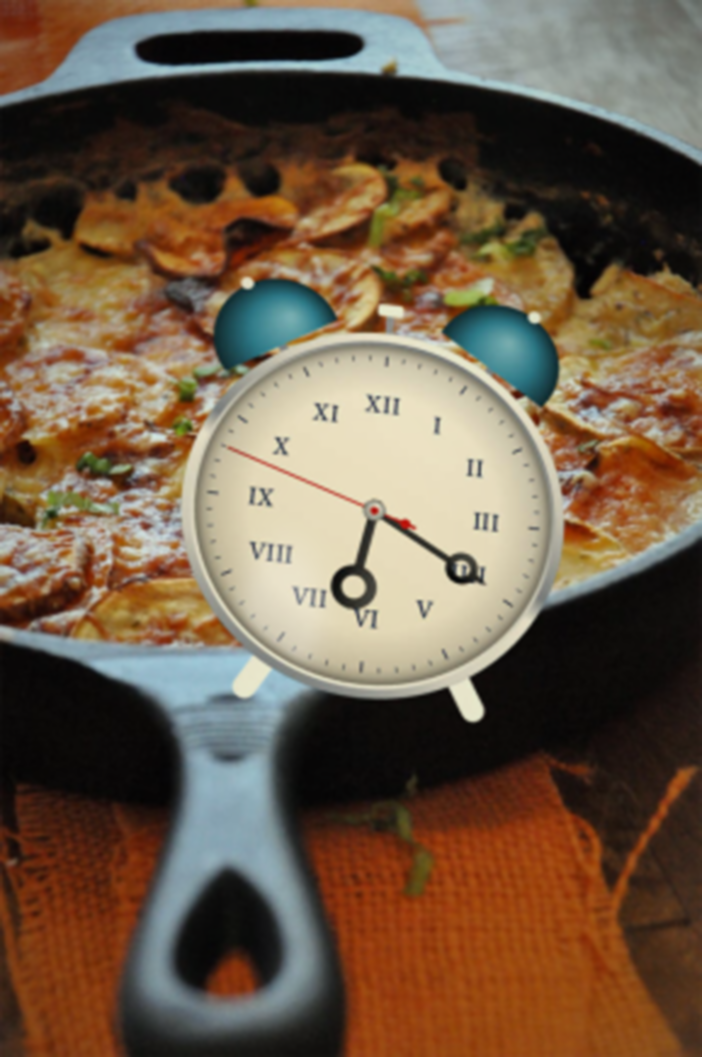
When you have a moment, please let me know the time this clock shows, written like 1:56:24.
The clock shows 6:19:48
